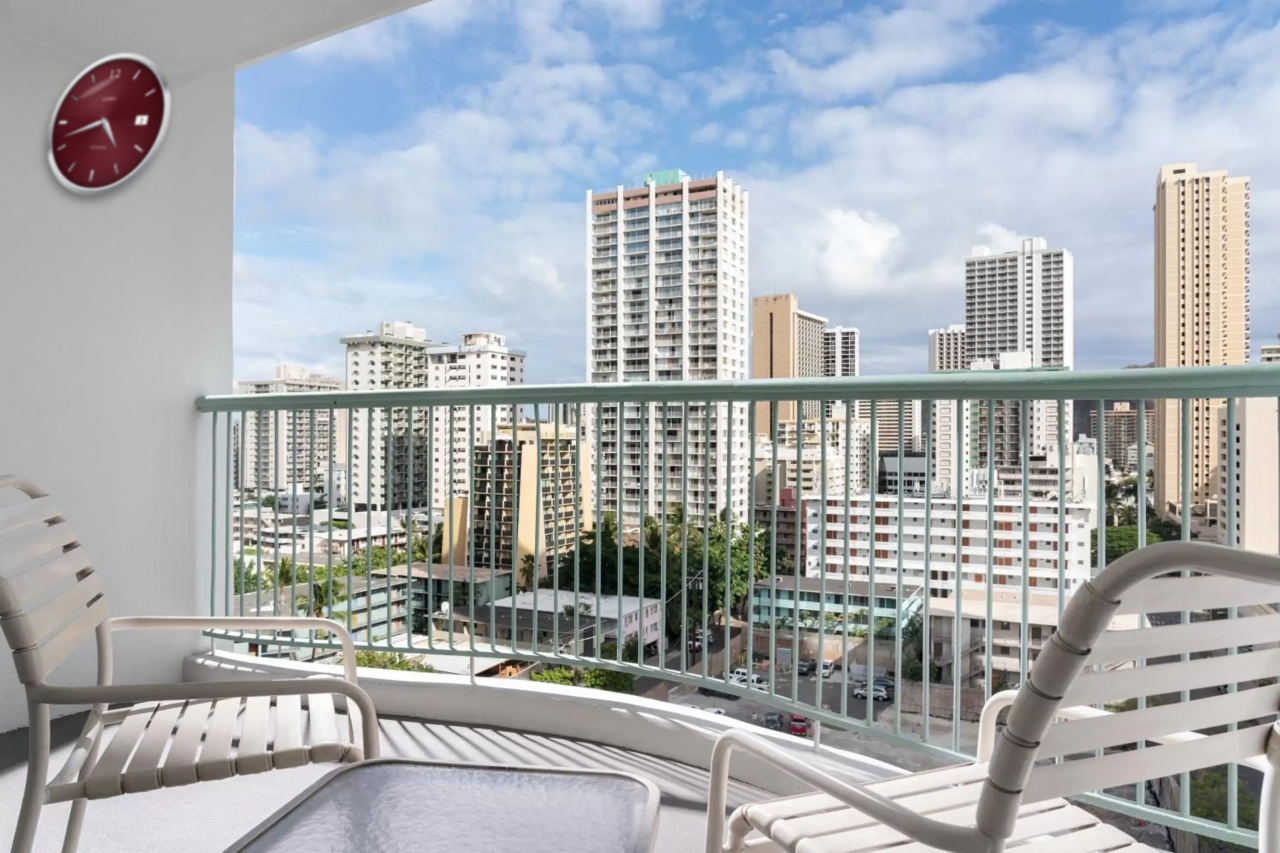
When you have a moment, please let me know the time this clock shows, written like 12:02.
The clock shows 4:42
